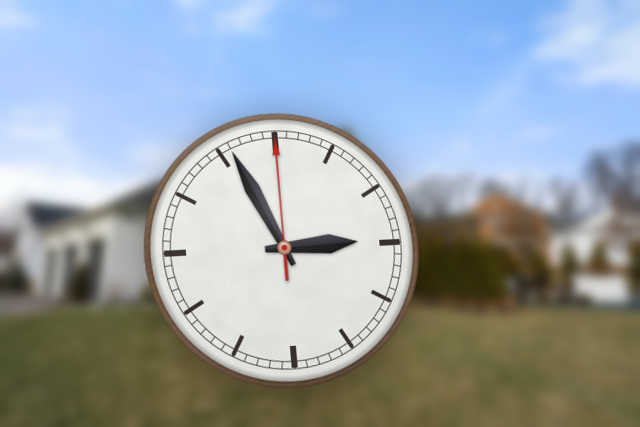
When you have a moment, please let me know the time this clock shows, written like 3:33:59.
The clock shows 2:56:00
